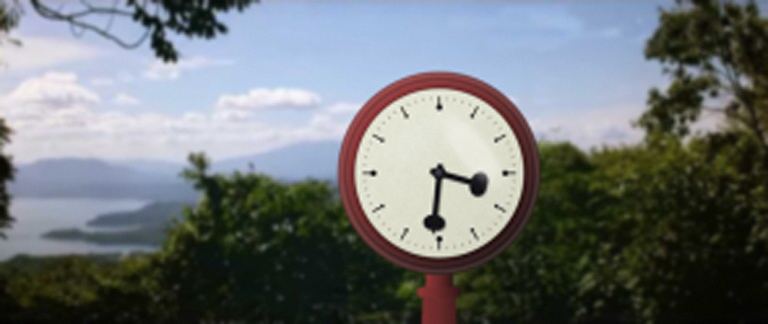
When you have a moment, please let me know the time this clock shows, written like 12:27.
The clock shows 3:31
